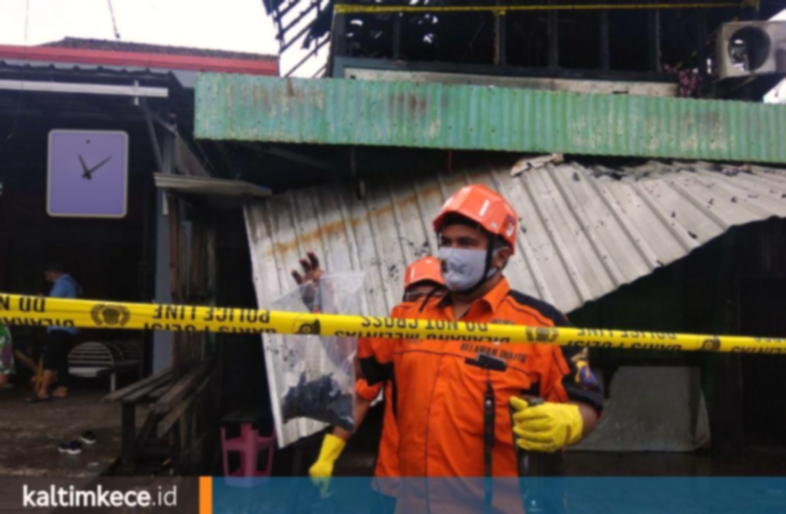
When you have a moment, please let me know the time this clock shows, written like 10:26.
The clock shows 11:09
